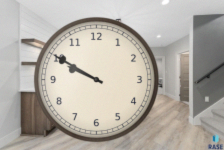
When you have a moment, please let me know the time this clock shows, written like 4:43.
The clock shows 9:50
